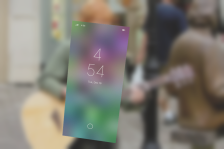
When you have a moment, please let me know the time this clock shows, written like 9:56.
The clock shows 4:54
